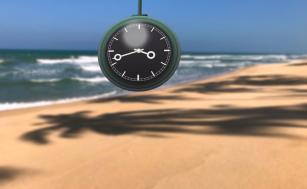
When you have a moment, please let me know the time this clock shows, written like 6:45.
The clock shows 3:42
